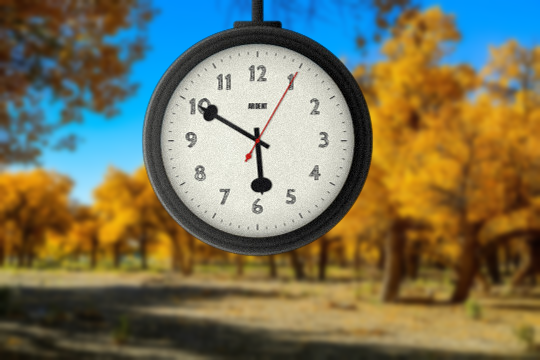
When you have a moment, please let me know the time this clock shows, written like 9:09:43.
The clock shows 5:50:05
